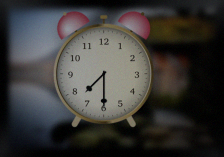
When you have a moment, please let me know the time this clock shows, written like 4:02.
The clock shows 7:30
